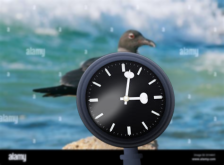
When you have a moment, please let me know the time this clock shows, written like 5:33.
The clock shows 3:02
